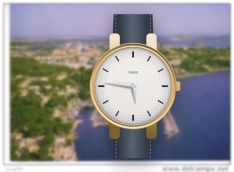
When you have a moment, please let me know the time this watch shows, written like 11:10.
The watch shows 5:46
